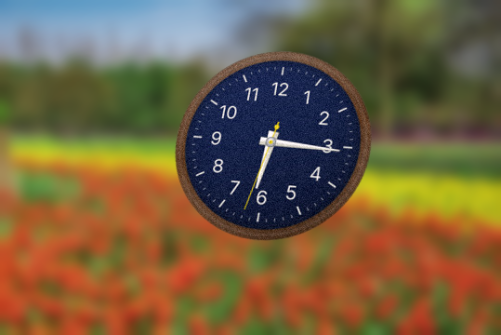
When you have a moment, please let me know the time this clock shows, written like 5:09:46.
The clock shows 6:15:32
